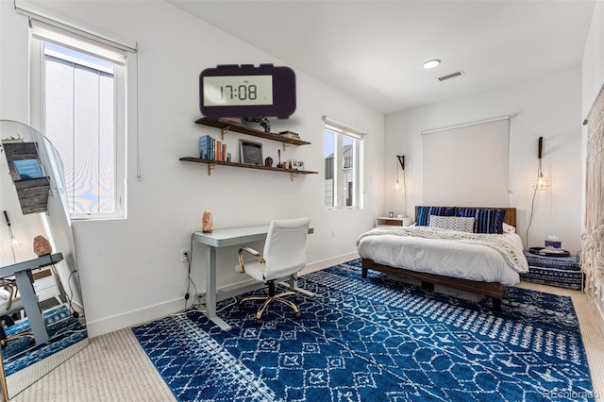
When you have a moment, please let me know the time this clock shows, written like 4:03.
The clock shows 17:08
